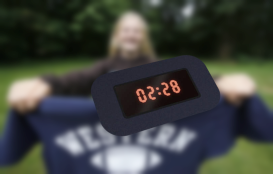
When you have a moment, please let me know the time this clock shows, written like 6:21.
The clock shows 2:28
